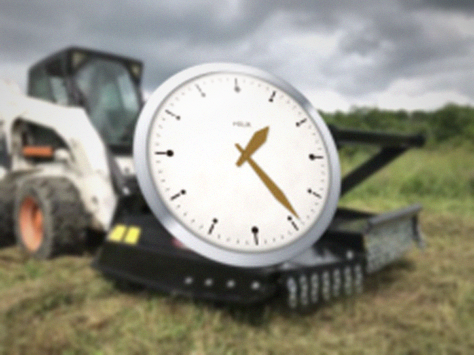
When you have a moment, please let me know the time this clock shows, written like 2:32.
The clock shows 1:24
